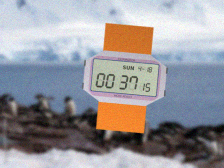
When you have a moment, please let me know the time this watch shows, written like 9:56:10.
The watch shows 0:37:15
